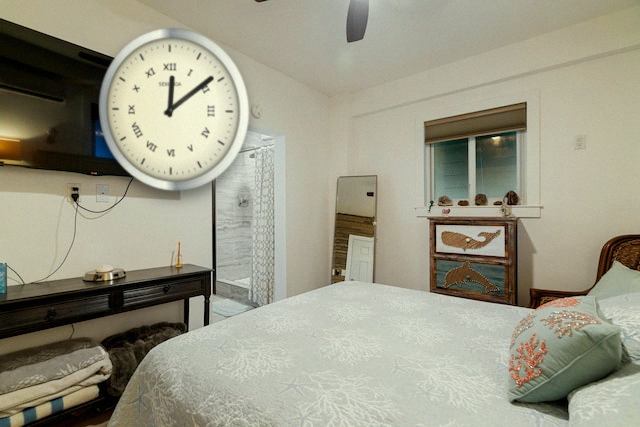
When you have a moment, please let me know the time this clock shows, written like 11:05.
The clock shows 12:09
